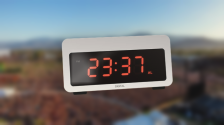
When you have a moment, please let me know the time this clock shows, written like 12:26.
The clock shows 23:37
